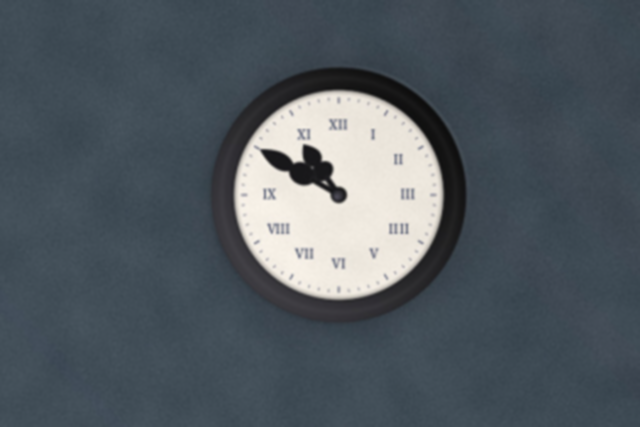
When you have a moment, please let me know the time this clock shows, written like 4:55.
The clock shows 10:50
